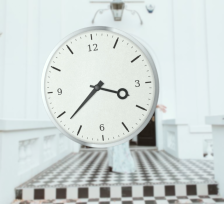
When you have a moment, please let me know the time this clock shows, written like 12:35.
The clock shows 3:38
